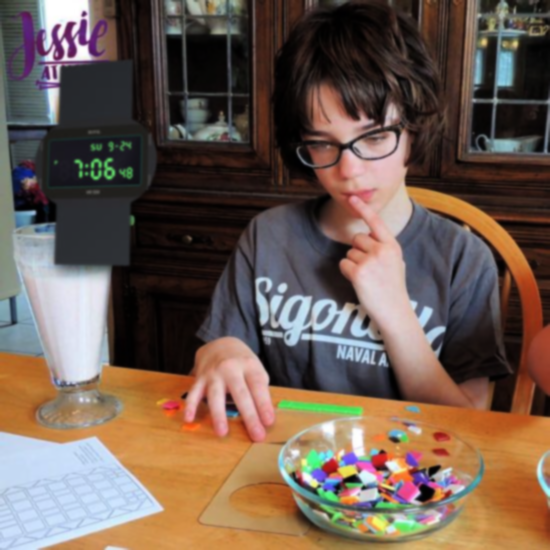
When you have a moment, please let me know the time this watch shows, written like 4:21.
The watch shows 7:06
